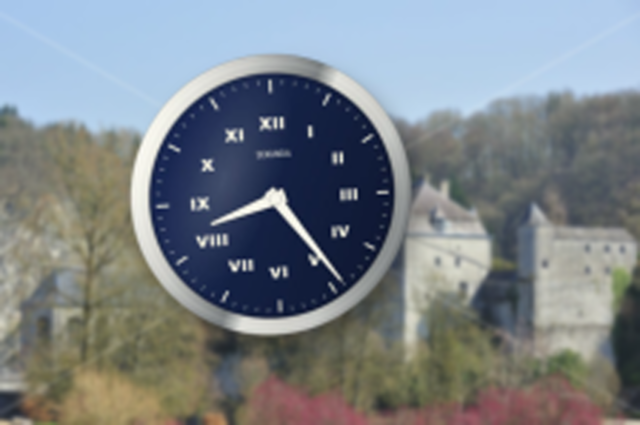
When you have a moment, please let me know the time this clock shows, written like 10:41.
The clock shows 8:24
